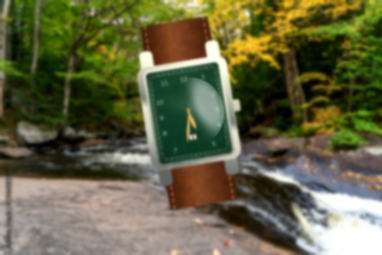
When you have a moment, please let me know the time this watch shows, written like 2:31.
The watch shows 5:32
